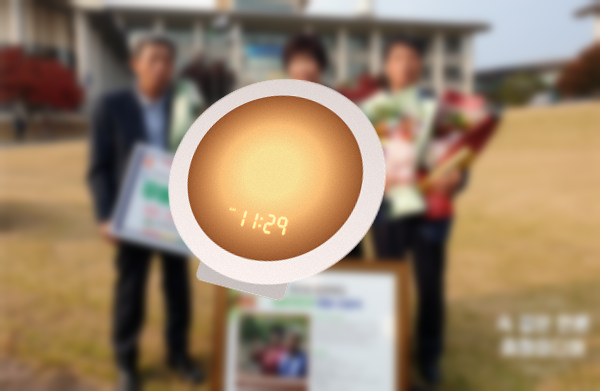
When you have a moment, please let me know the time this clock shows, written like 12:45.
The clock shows 11:29
